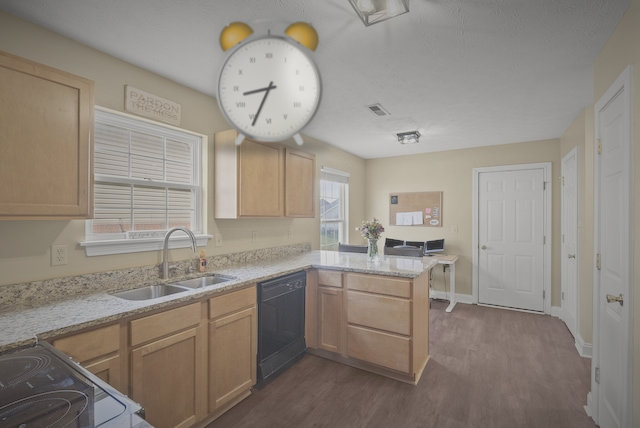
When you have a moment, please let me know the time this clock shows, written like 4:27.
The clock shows 8:34
